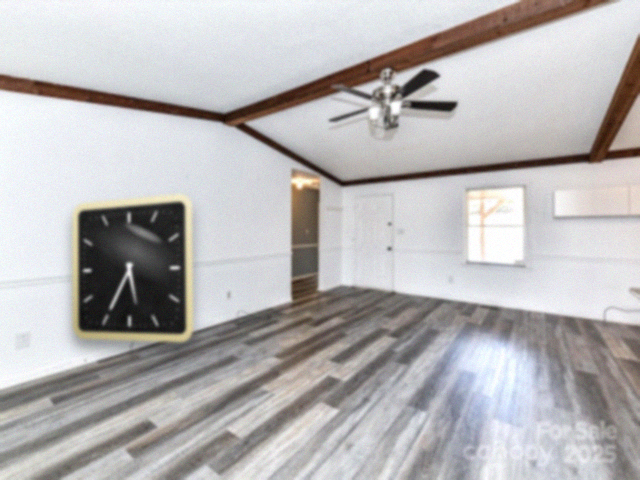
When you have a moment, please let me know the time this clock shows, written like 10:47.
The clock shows 5:35
